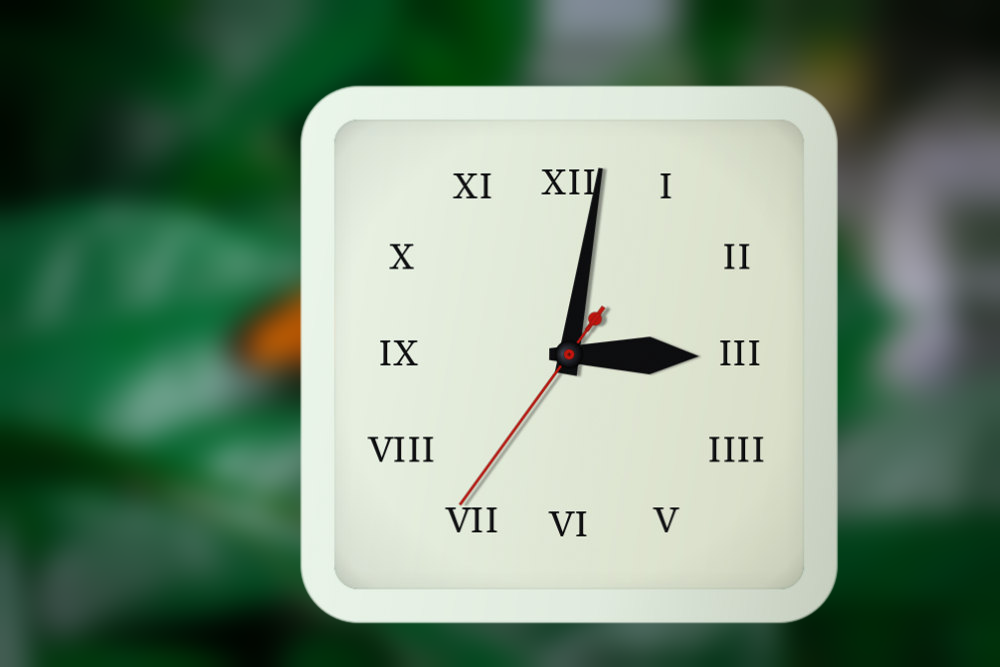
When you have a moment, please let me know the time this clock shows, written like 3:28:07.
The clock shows 3:01:36
